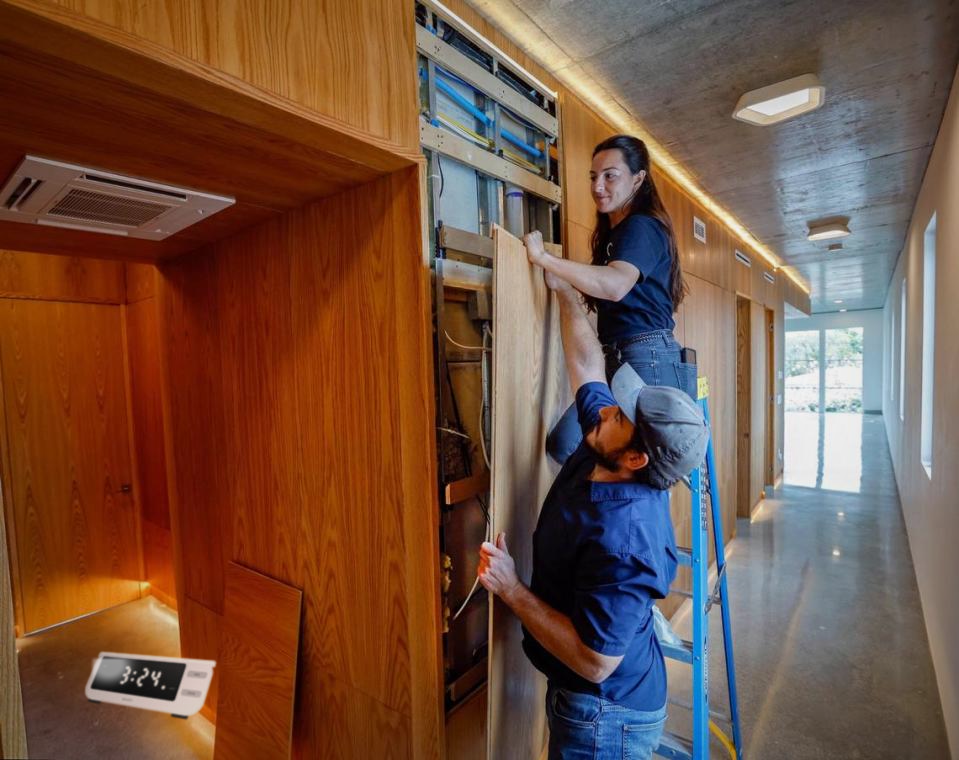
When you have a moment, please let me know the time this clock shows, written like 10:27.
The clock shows 3:24
